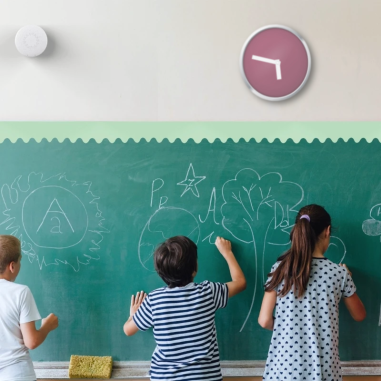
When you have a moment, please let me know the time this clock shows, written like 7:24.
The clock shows 5:47
